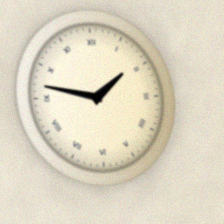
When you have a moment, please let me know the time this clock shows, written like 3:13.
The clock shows 1:47
